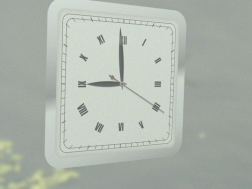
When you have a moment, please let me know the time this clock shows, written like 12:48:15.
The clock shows 8:59:20
